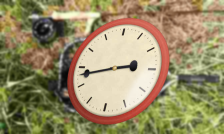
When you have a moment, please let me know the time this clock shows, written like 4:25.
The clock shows 2:43
